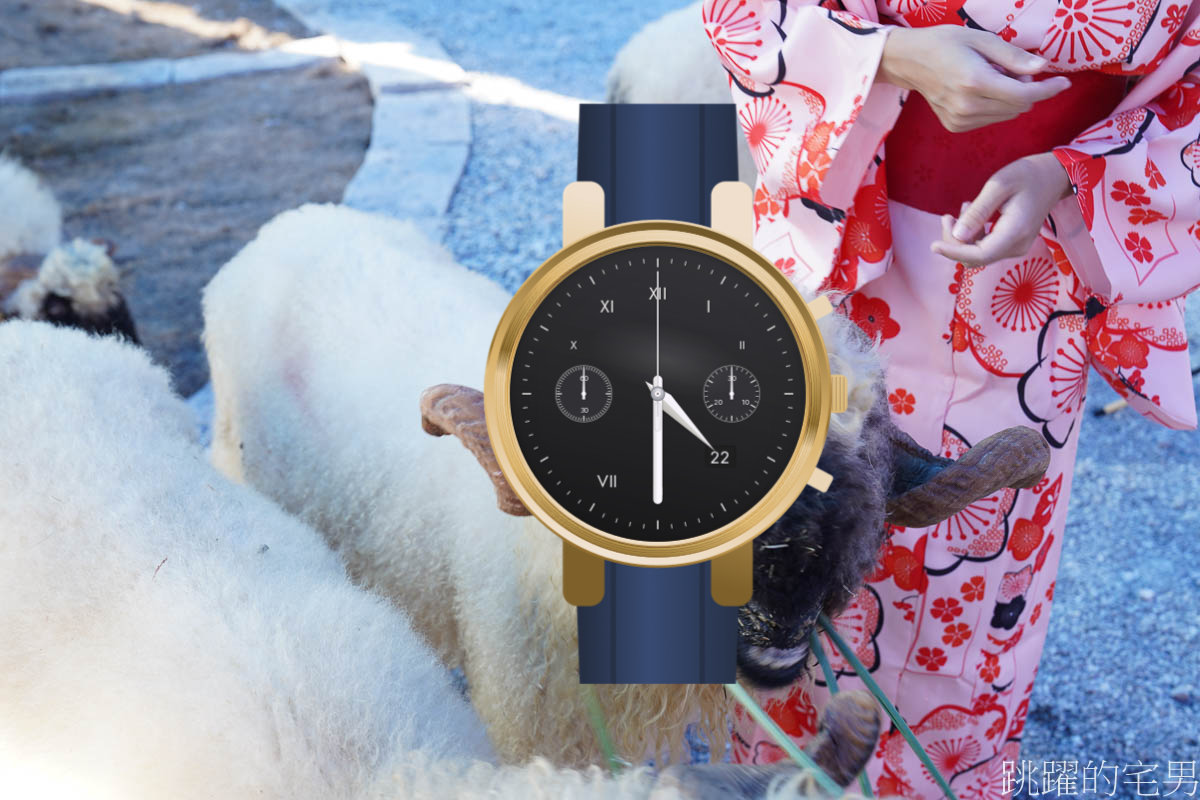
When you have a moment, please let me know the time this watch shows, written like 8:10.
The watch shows 4:30
